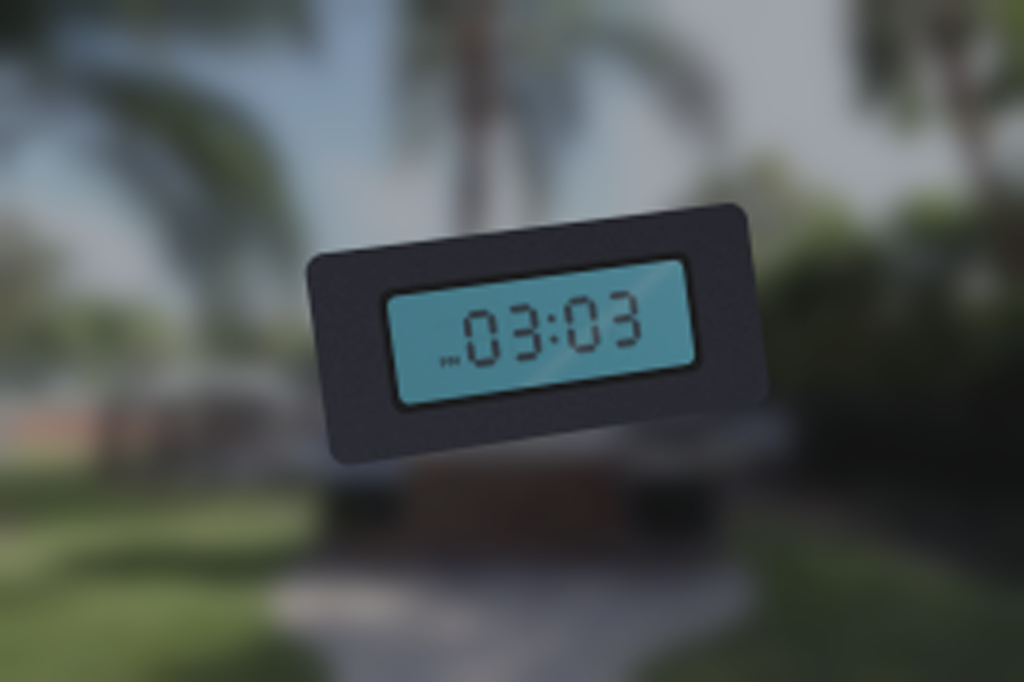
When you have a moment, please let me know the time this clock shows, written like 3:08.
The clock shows 3:03
